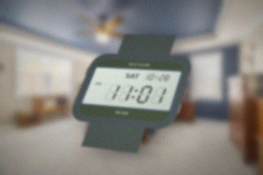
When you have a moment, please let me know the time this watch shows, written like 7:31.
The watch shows 11:01
